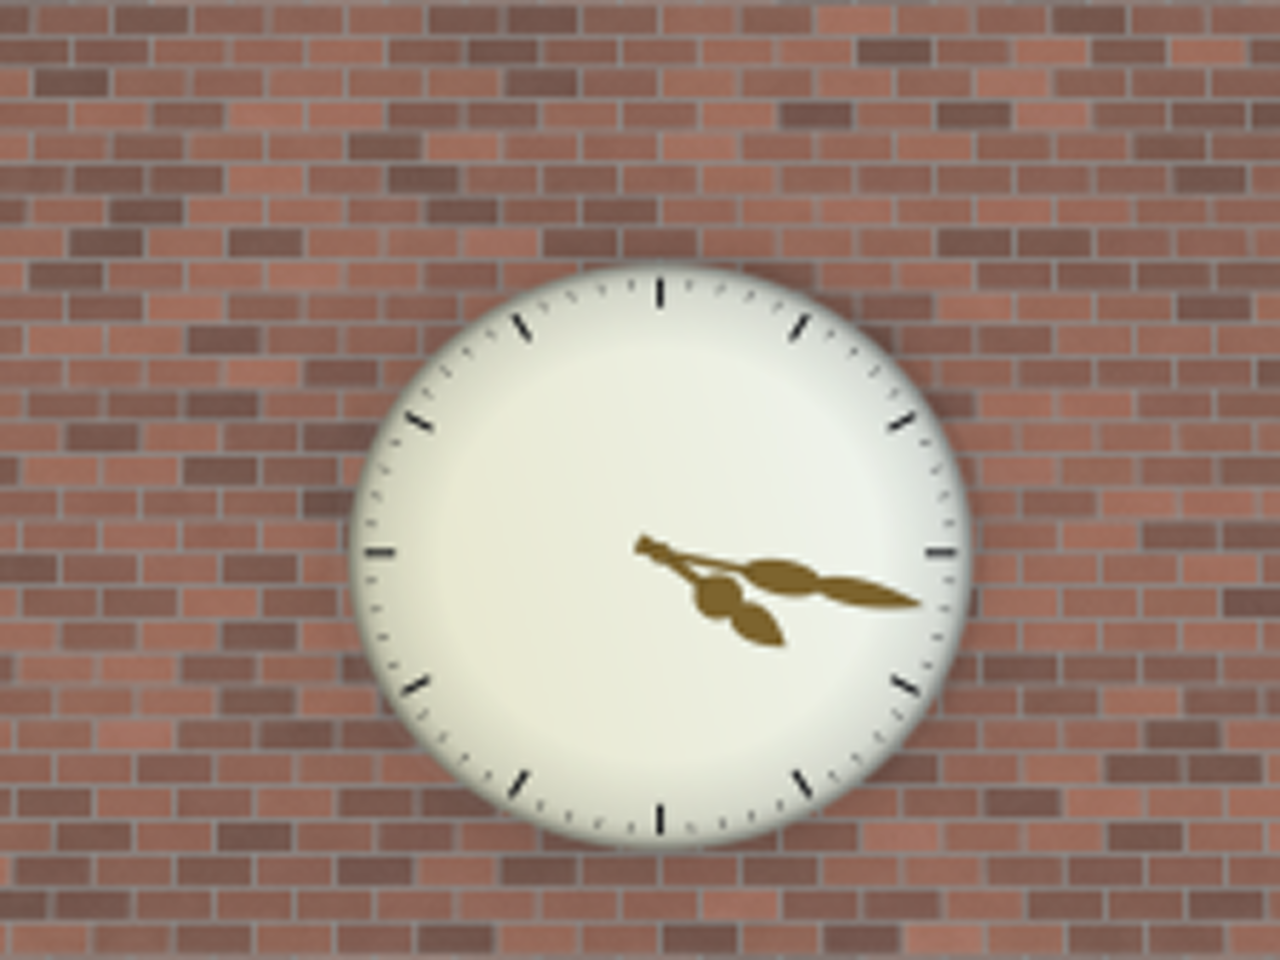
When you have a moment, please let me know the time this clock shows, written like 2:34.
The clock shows 4:17
